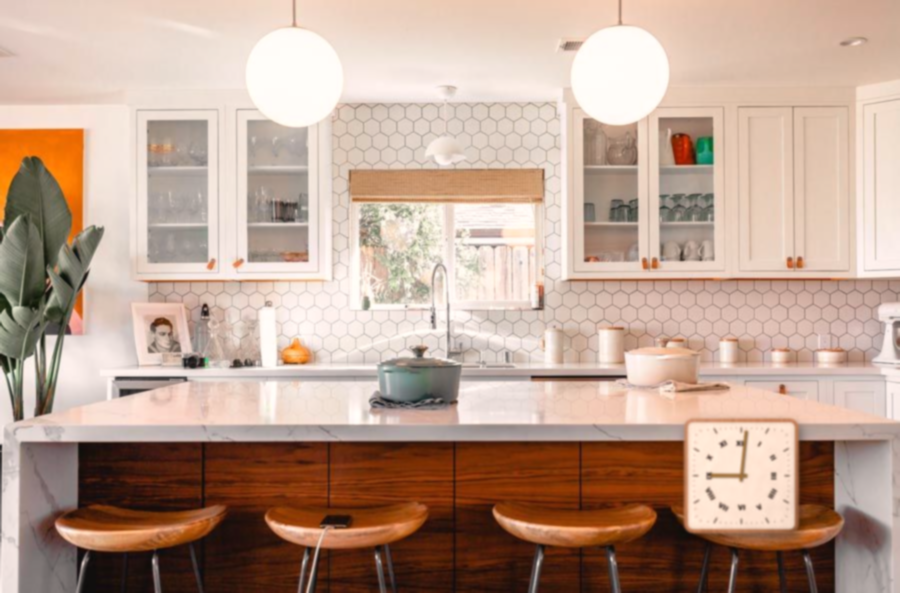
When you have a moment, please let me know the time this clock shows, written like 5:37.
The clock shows 9:01
